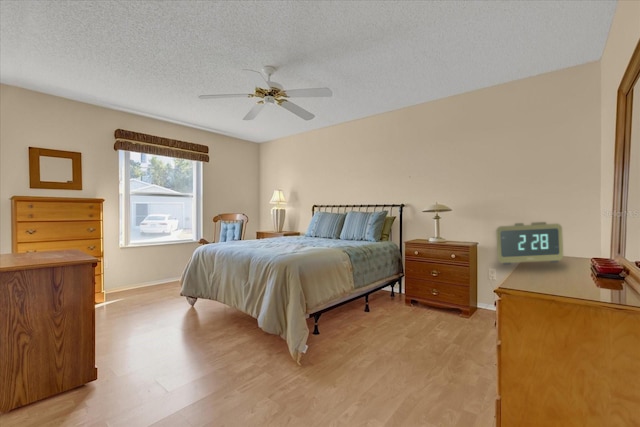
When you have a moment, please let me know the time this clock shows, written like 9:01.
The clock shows 2:28
